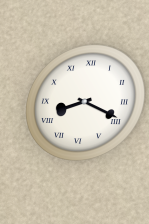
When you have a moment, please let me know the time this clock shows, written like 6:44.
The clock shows 8:19
